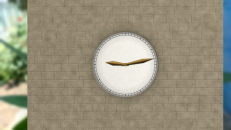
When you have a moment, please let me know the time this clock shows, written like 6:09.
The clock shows 9:13
